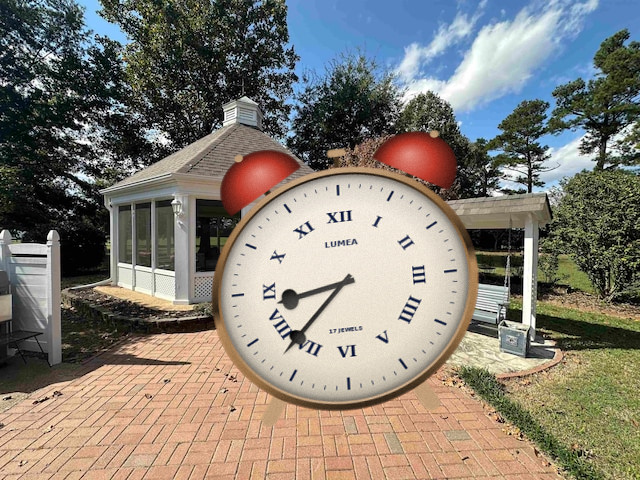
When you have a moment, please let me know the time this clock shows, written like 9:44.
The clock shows 8:37
